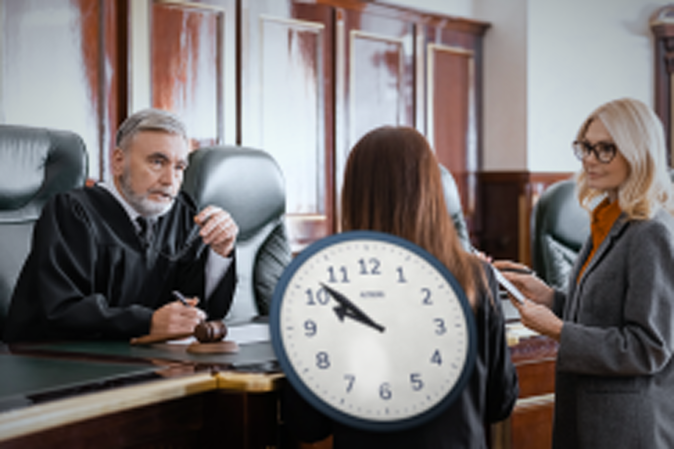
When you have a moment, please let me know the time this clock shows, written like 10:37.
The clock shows 9:52
